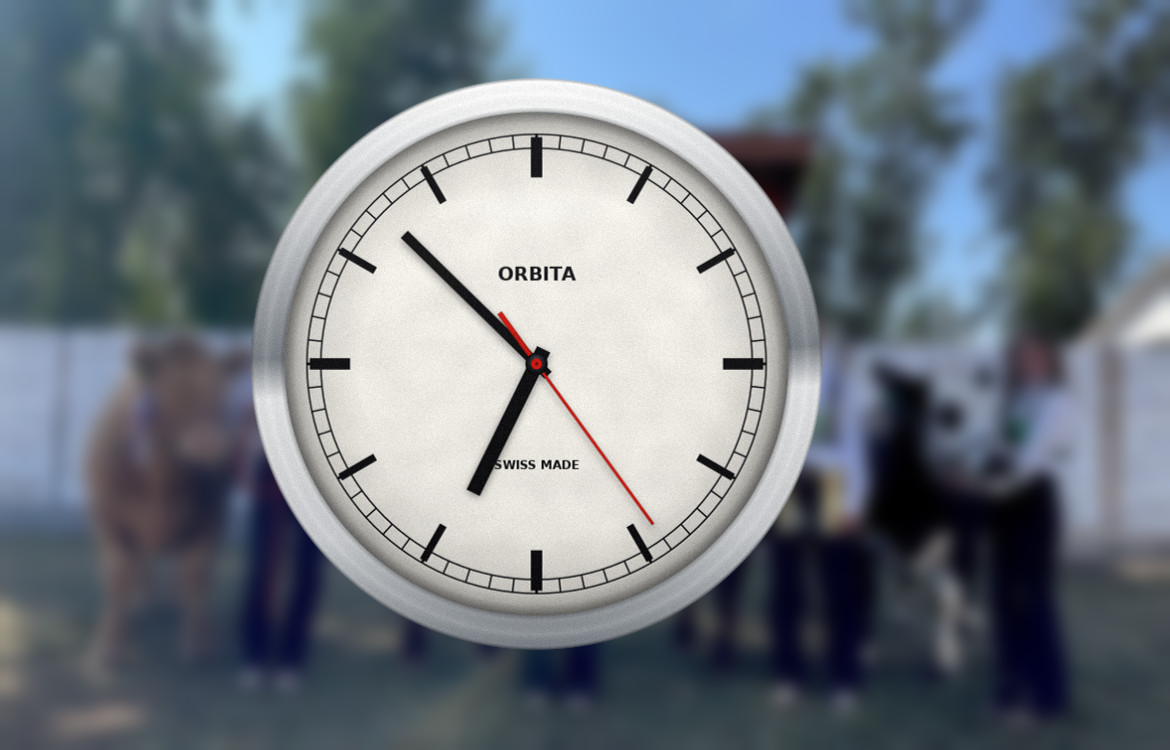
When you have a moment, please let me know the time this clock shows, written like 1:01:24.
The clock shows 6:52:24
